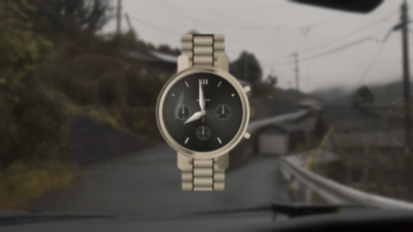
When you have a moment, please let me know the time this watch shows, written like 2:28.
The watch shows 7:59
